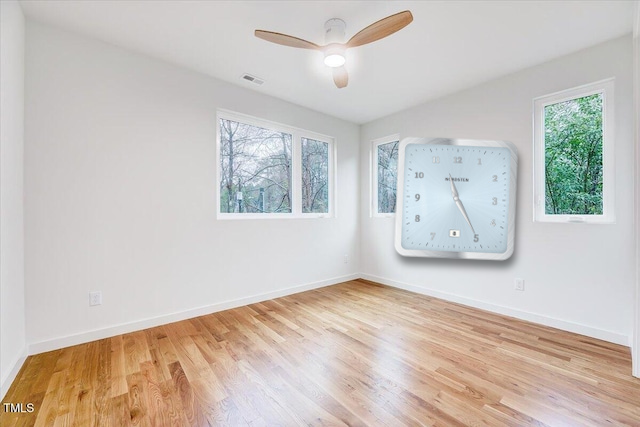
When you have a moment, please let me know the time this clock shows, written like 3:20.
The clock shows 11:25
